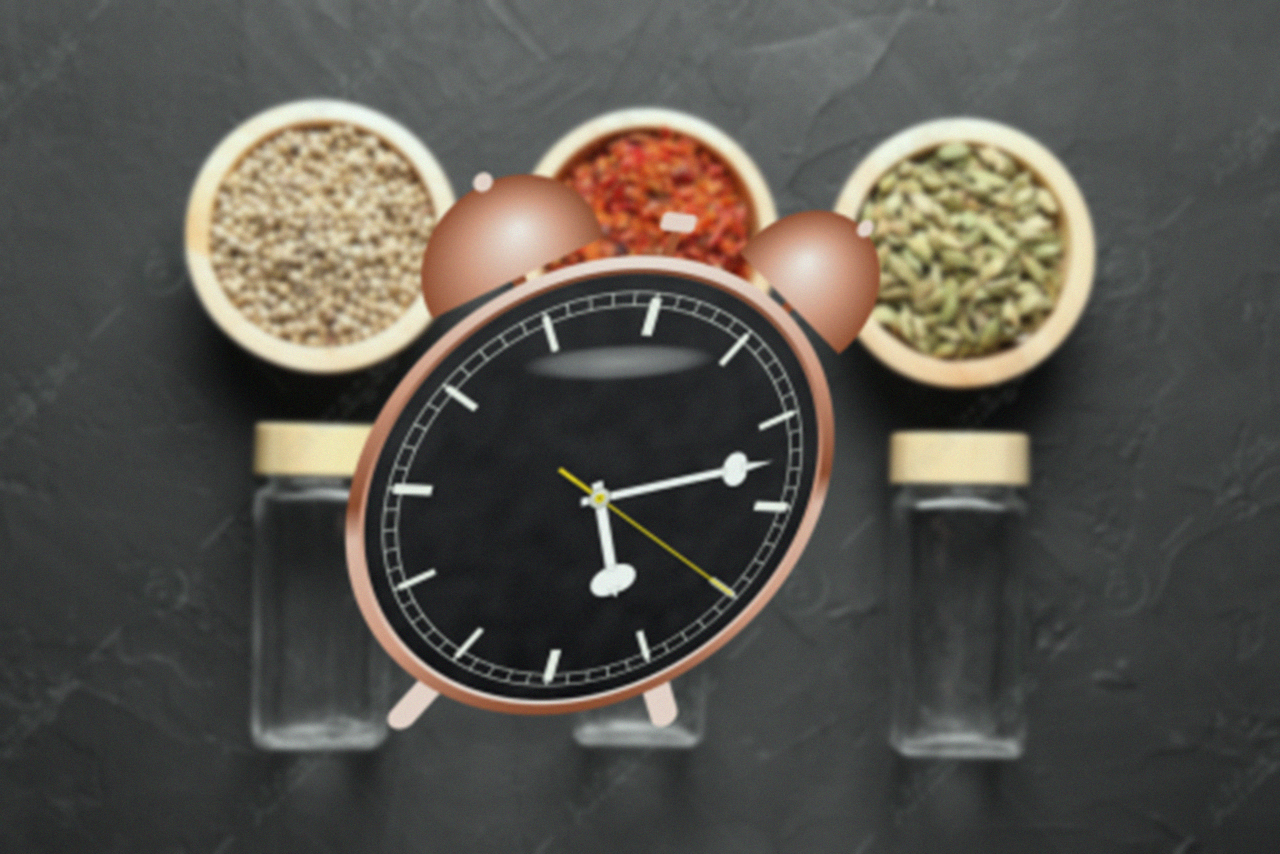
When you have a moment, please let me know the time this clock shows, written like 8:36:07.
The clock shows 5:12:20
